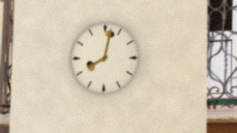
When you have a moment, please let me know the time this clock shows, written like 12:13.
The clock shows 8:02
